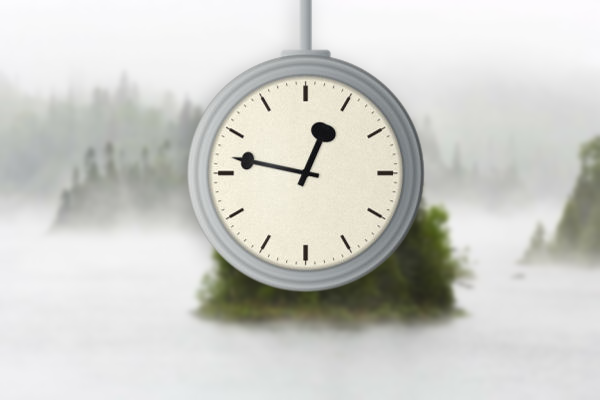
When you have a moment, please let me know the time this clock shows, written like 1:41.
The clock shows 12:47
